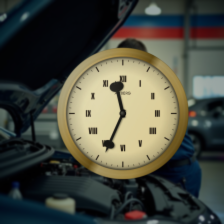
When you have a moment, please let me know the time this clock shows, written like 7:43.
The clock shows 11:34
